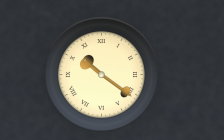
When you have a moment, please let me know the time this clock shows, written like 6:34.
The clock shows 10:21
